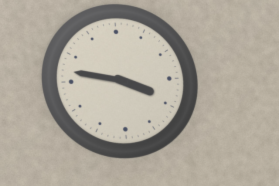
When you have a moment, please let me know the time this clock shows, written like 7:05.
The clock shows 3:47
